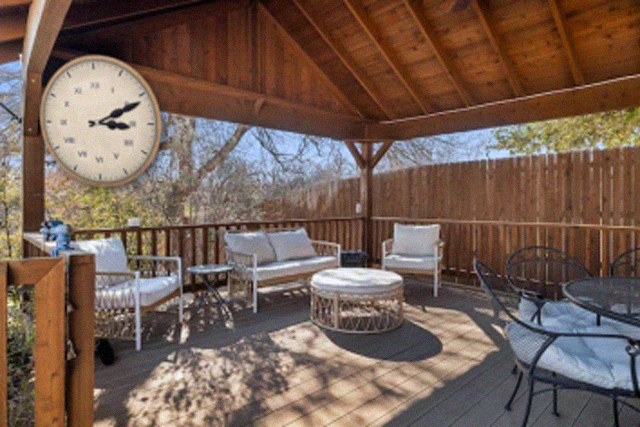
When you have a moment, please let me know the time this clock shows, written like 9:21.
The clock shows 3:11
